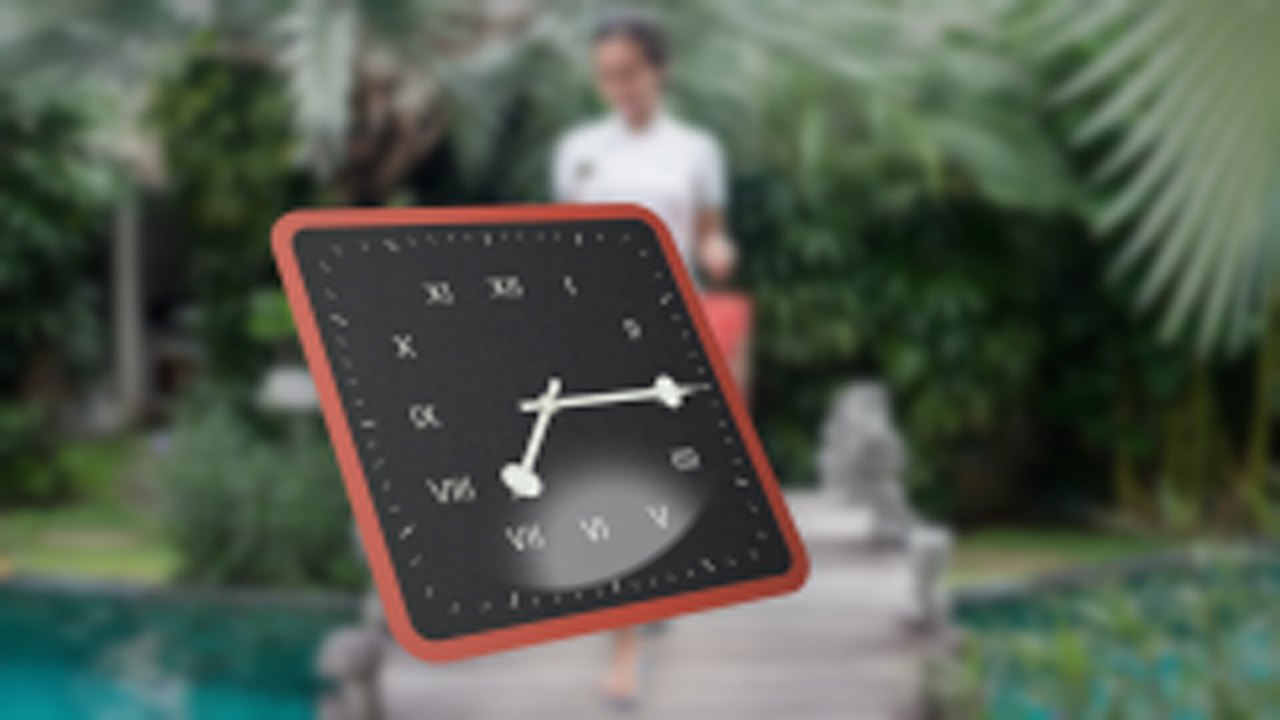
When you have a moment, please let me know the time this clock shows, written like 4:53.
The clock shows 7:15
